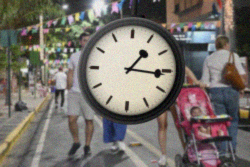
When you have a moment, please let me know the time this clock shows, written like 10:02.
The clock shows 1:16
